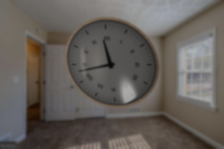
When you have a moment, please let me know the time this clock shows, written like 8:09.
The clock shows 11:43
